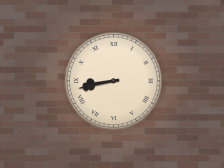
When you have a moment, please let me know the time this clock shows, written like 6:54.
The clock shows 8:43
